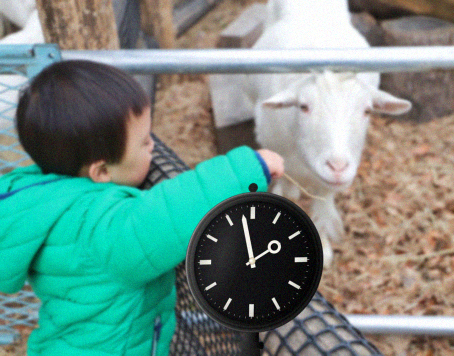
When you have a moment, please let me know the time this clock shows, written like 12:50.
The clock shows 1:58
